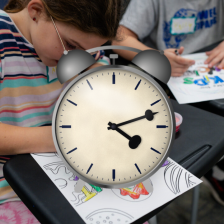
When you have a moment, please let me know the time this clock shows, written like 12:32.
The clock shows 4:12
